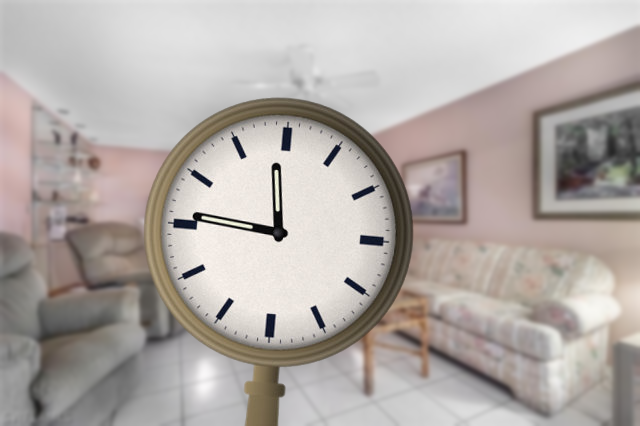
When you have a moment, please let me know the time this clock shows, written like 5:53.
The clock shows 11:46
